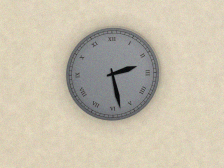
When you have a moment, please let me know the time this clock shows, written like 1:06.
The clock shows 2:28
